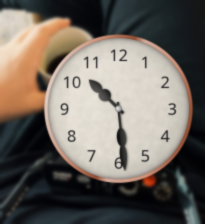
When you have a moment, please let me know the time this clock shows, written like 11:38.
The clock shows 10:29
